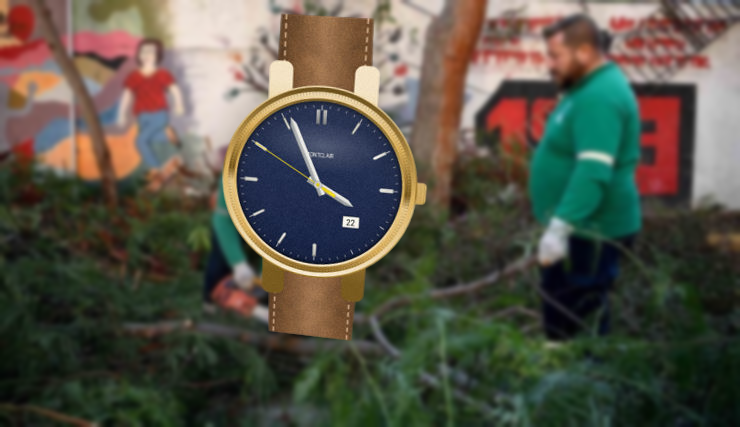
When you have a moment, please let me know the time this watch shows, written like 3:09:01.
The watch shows 3:55:50
